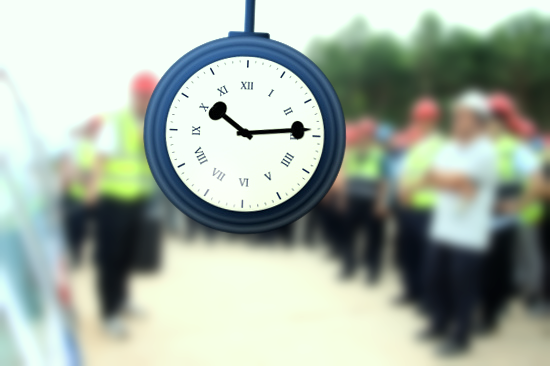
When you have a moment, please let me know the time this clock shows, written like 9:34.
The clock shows 10:14
